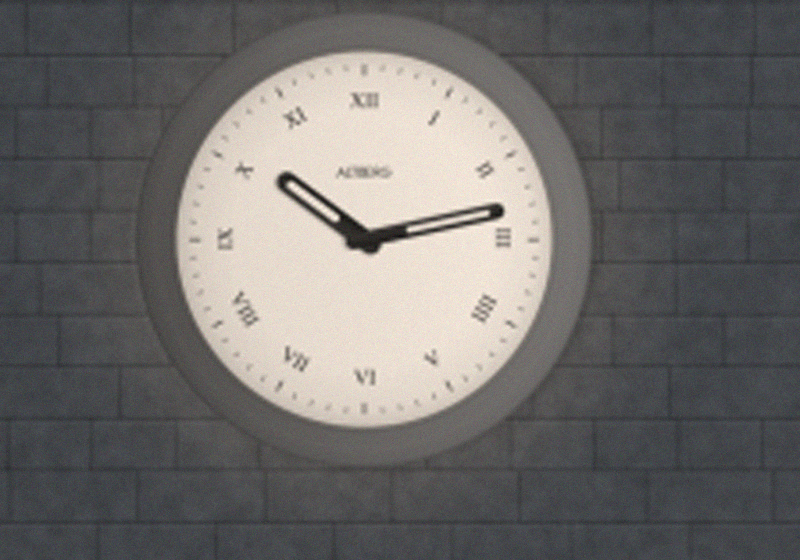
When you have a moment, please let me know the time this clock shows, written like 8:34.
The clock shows 10:13
